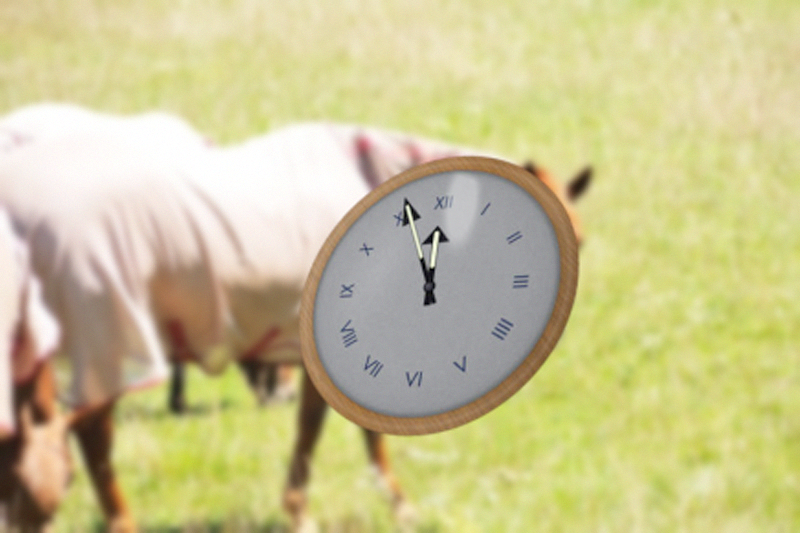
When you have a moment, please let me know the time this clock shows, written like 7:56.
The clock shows 11:56
